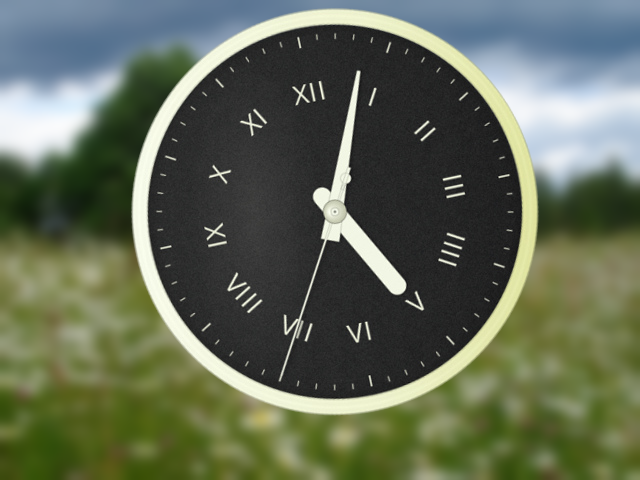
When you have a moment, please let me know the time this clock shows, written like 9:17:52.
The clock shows 5:03:35
